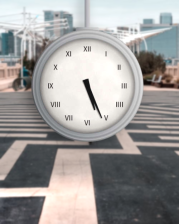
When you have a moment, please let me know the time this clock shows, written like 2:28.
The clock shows 5:26
